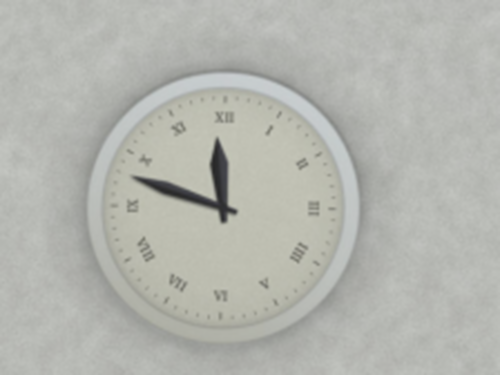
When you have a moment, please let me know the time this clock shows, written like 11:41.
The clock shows 11:48
